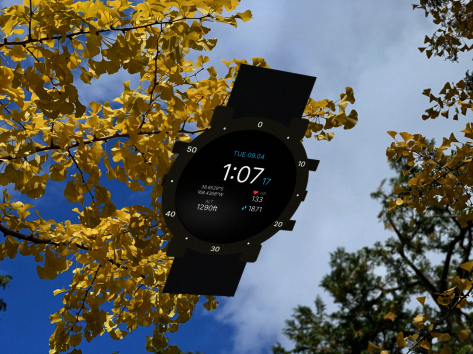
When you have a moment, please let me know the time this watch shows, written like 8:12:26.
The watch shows 1:07:17
